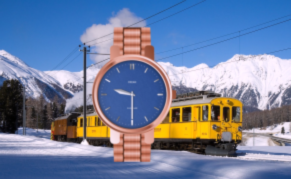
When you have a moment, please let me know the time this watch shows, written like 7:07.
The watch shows 9:30
